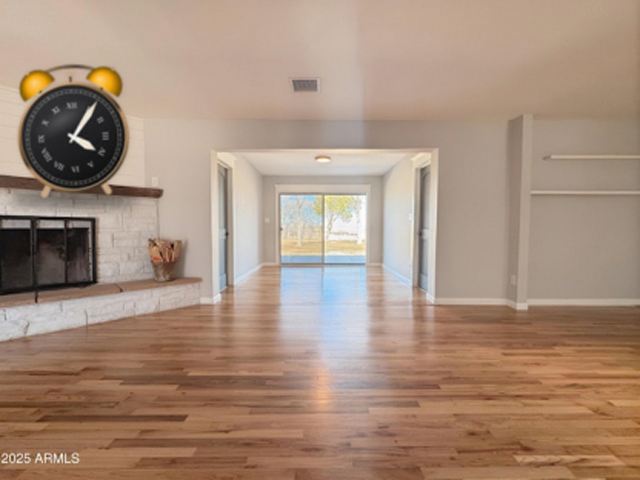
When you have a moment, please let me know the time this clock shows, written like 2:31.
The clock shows 4:06
